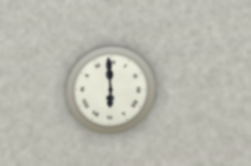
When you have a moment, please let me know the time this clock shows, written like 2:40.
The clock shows 5:59
